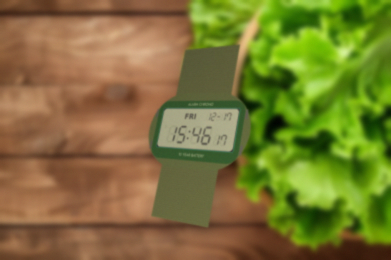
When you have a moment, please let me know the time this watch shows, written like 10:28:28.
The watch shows 15:46:17
